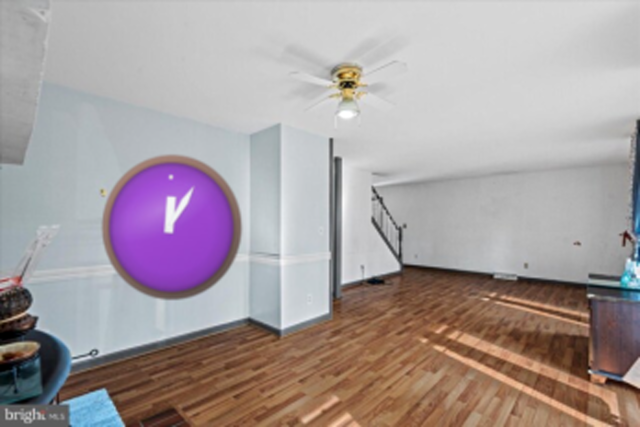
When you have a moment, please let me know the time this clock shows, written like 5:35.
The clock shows 12:05
